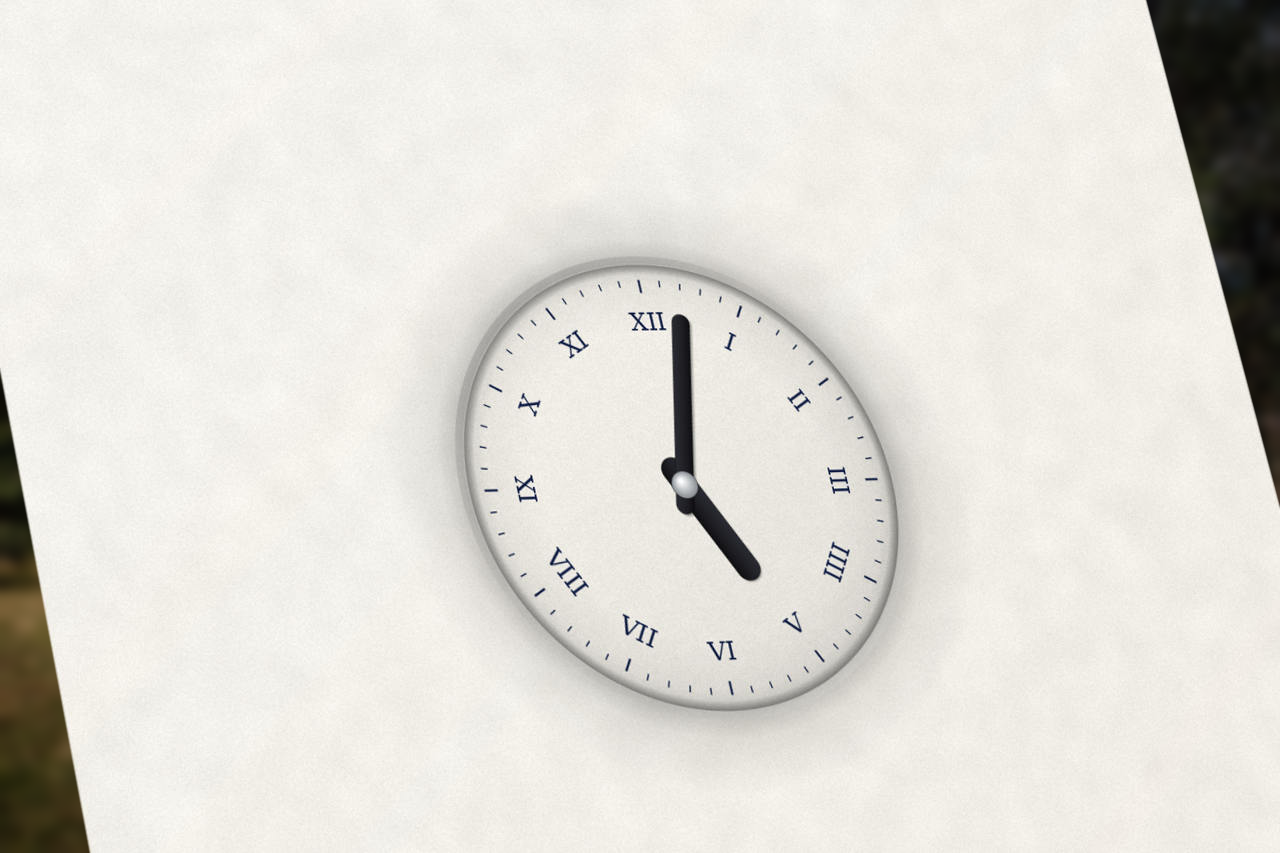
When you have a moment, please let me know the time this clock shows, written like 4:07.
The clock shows 5:02
